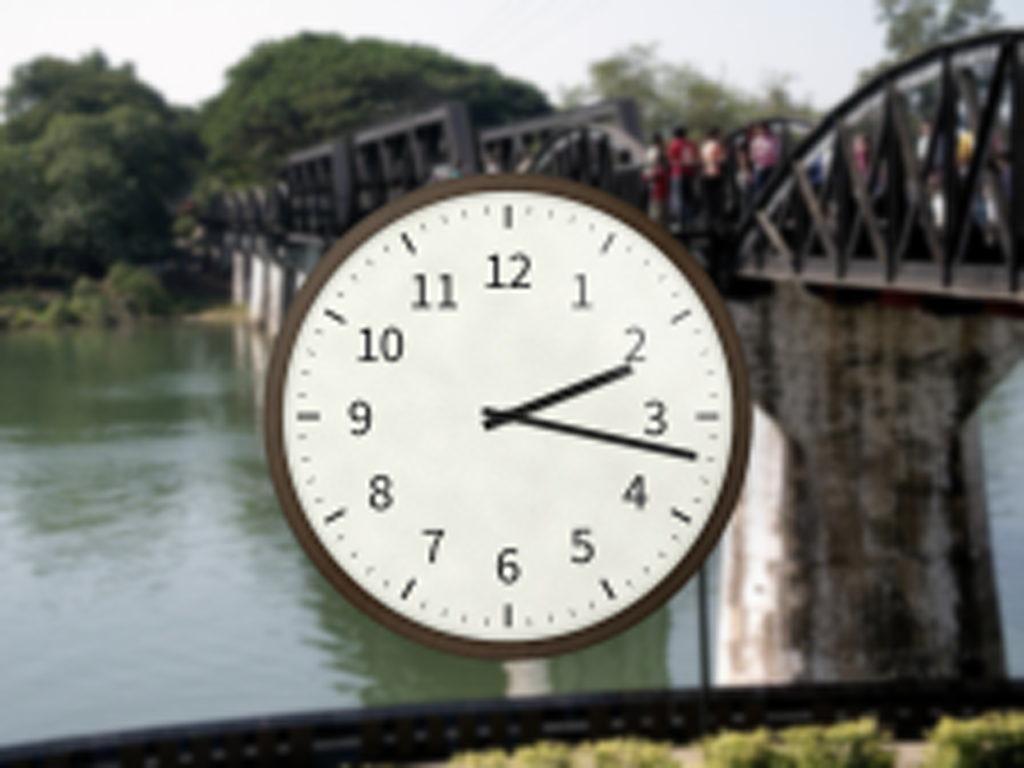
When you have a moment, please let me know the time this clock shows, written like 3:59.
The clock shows 2:17
